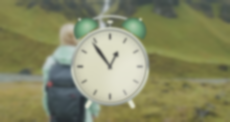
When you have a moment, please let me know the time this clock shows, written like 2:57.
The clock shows 12:54
